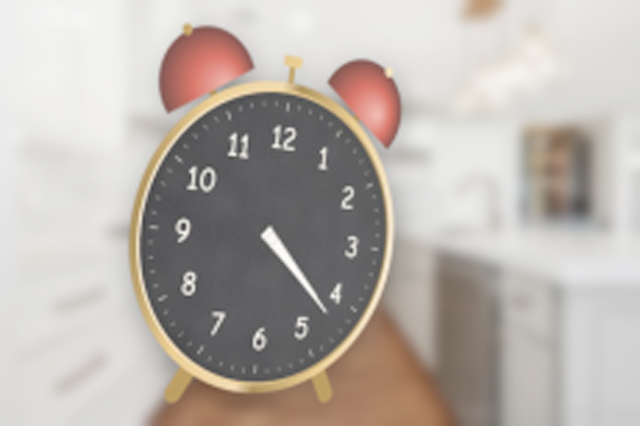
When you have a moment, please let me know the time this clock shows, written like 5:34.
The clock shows 4:22
